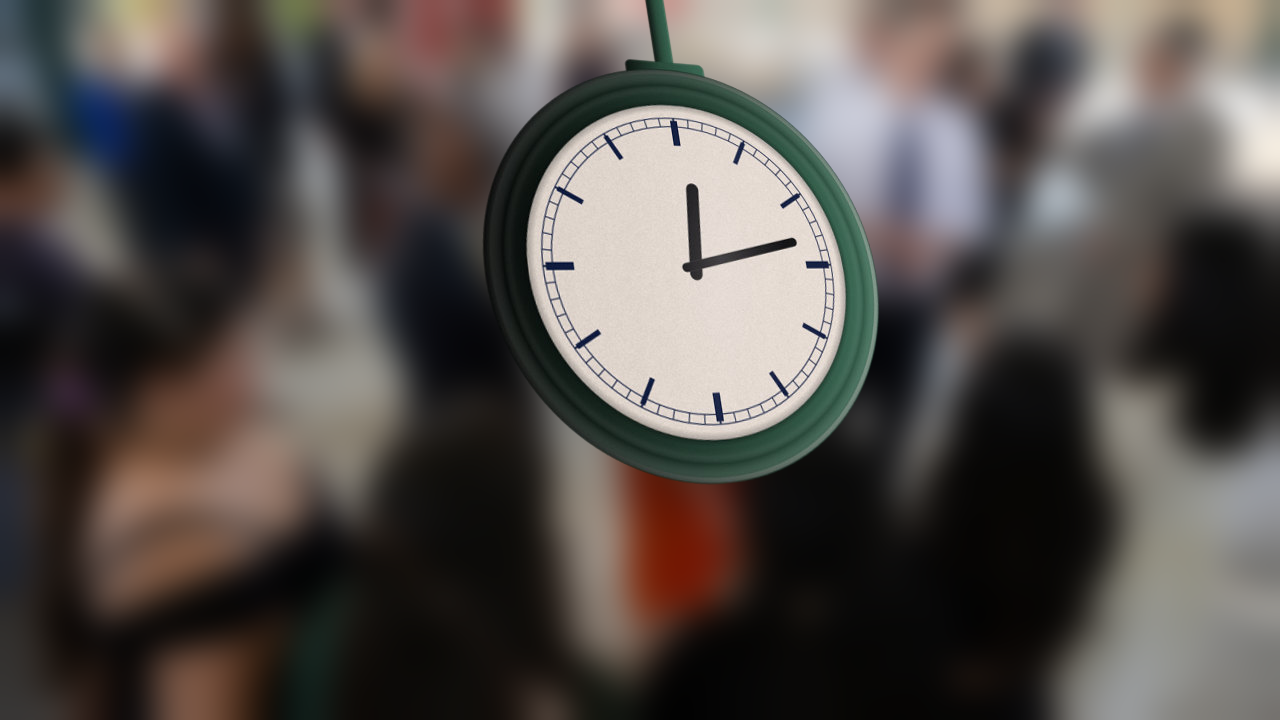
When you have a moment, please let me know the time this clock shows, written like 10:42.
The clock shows 12:13
